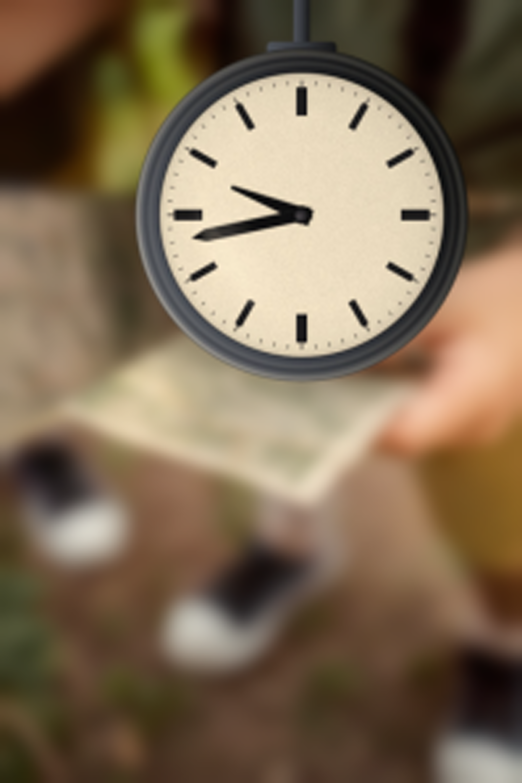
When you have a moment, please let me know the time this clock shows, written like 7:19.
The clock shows 9:43
